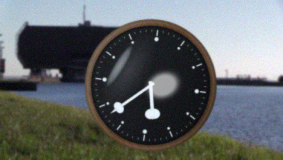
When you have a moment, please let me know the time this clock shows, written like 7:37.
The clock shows 5:38
